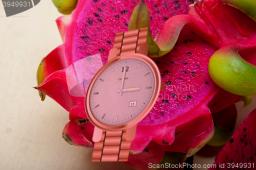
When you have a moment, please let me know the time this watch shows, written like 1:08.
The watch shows 3:00
